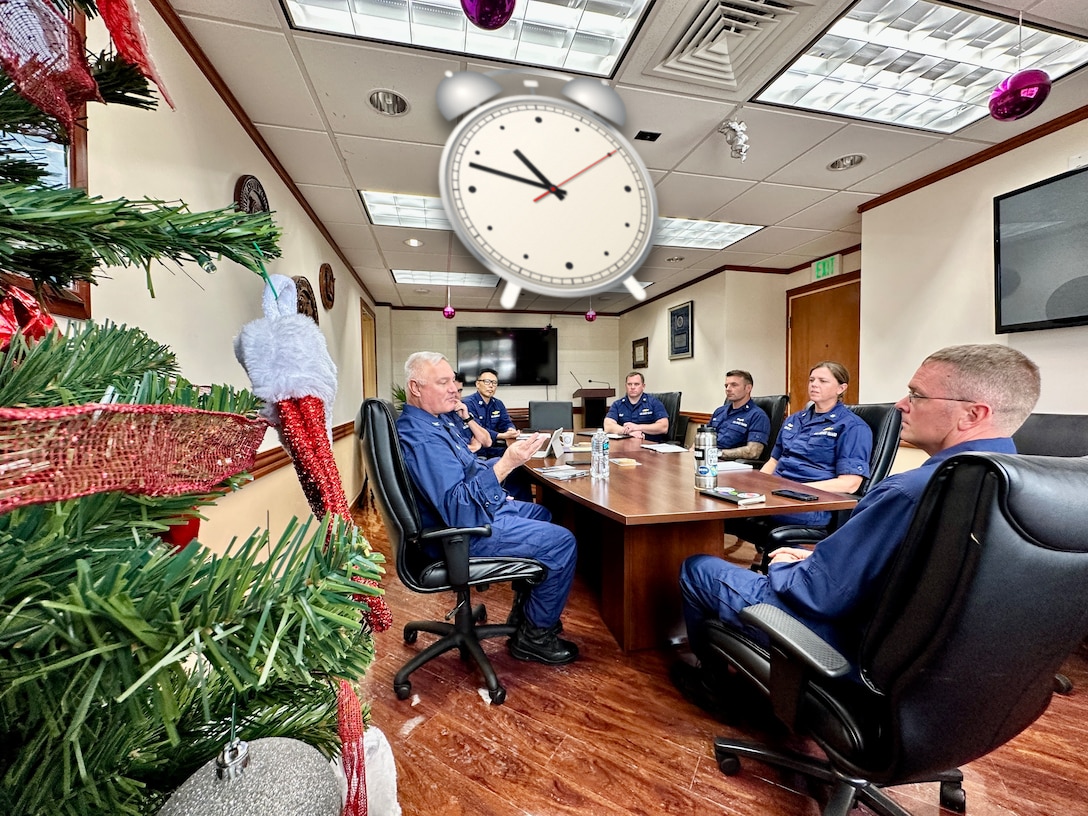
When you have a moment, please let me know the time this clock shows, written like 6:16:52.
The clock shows 10:48:10
